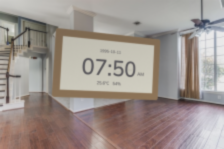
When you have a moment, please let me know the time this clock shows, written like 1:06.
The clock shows 7:50
